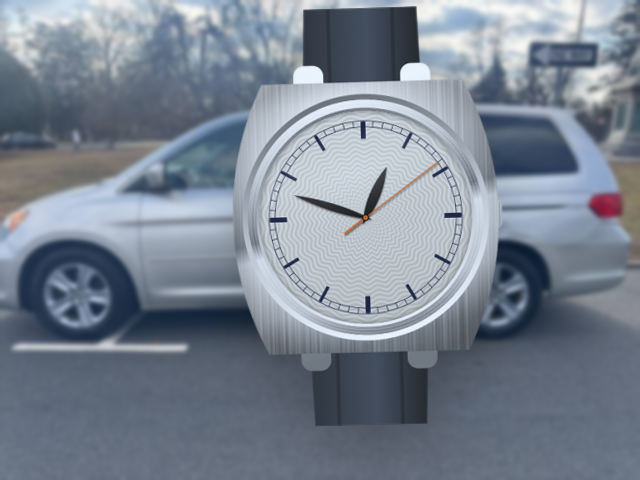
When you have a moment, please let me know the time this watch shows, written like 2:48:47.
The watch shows 12:48:09
